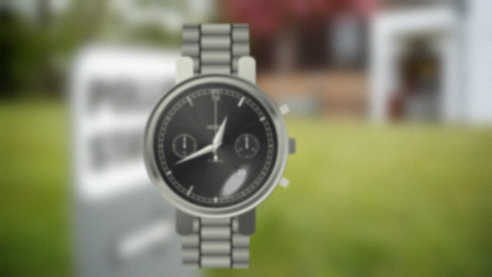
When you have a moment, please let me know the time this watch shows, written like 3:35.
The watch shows 12:41
